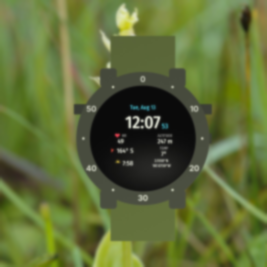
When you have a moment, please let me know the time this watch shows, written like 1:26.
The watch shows 12:07
